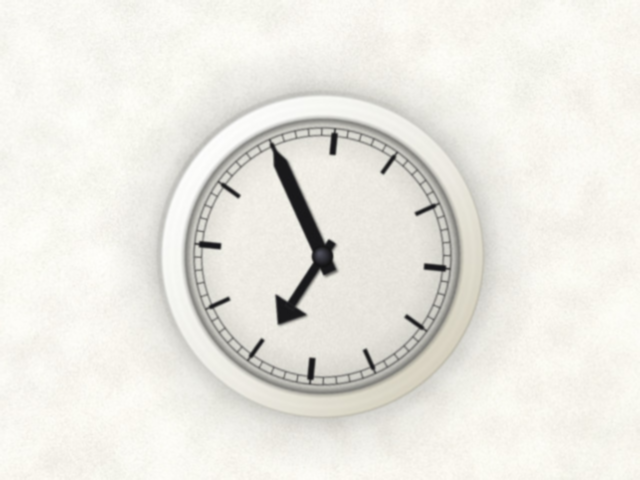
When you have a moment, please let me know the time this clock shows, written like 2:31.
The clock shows 6:55
